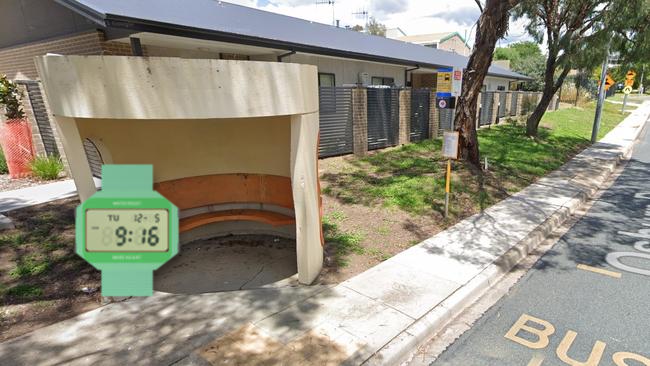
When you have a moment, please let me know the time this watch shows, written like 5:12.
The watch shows 9:16
